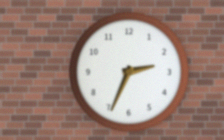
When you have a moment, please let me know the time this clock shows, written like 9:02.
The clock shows 2:34
